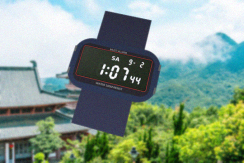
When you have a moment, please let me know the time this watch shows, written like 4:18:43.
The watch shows 1:07:44
